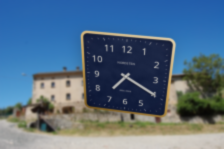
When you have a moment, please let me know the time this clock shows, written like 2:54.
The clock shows 7:20
